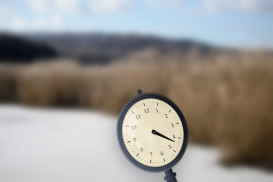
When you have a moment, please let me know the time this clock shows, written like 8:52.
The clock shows 4:22
